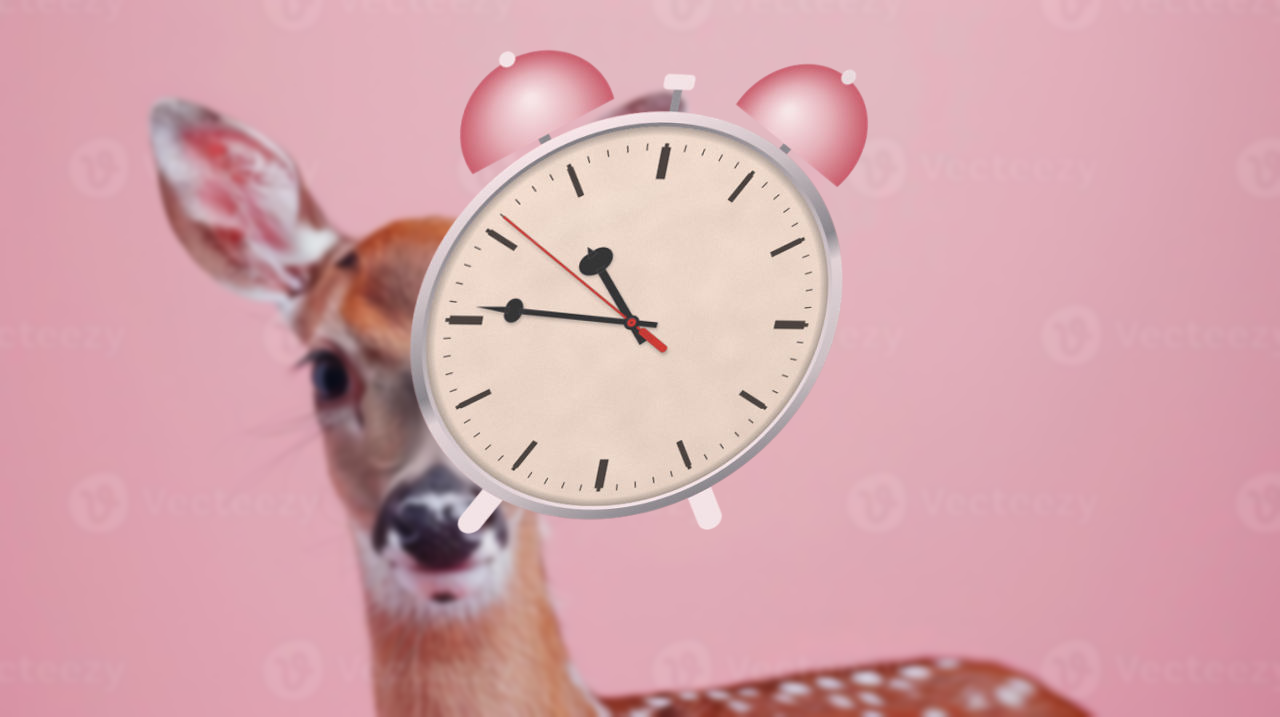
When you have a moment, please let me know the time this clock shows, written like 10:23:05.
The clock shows 10:45:51
